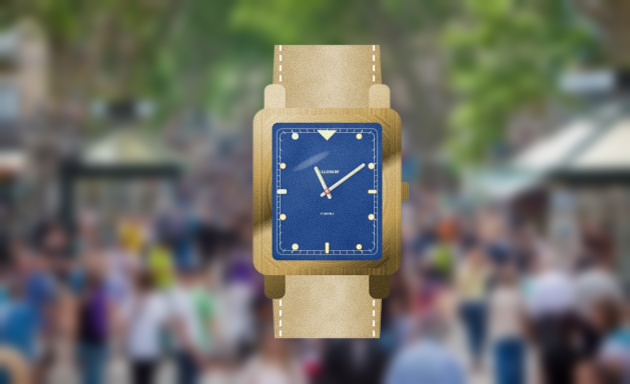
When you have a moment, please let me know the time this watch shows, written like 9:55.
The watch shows 11:09
